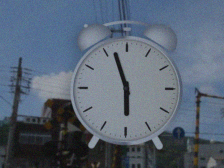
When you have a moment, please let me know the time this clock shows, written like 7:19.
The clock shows 5:57
